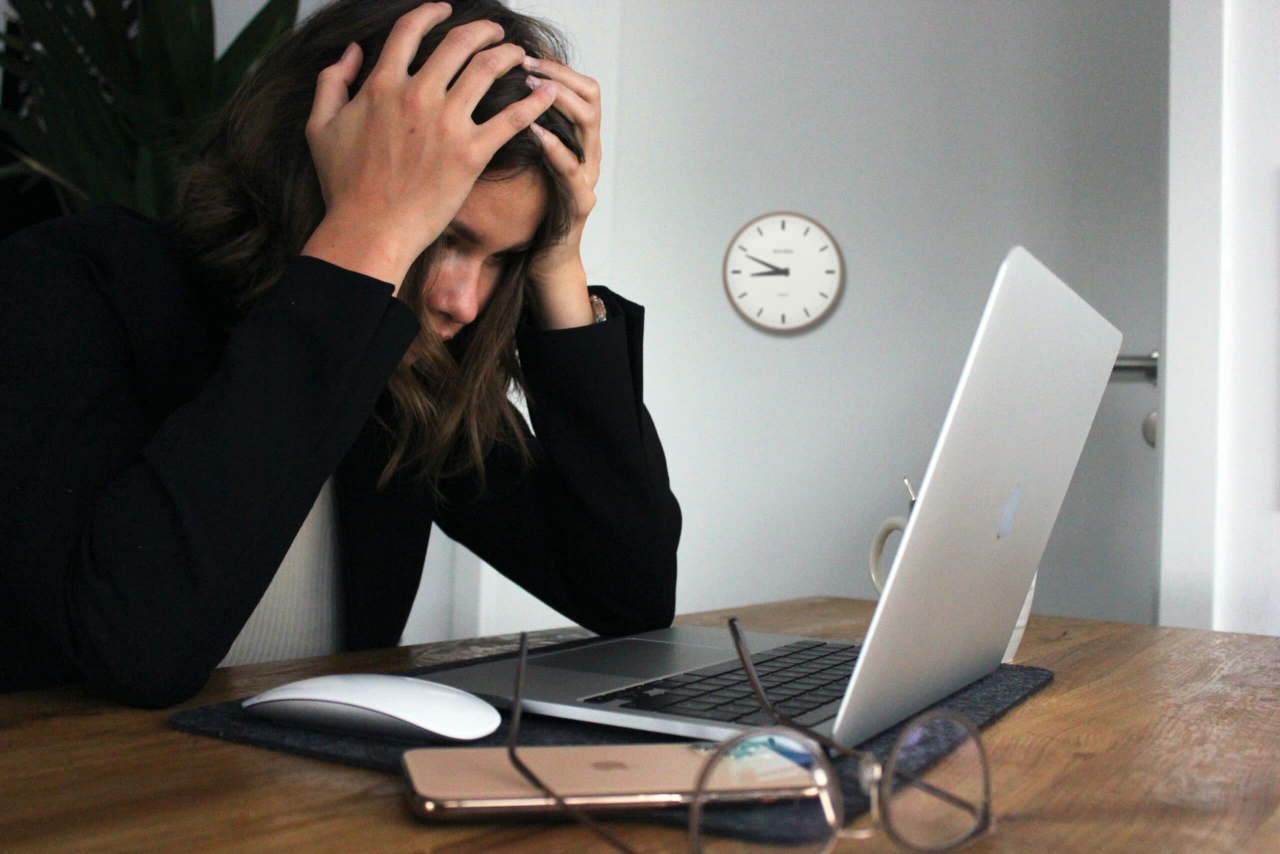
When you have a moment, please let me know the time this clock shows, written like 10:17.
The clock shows 8:49
